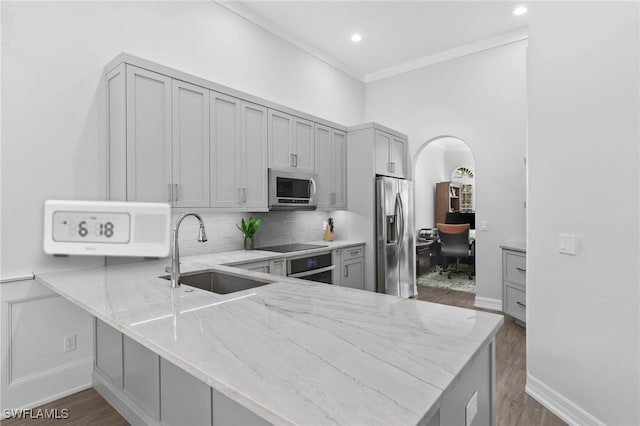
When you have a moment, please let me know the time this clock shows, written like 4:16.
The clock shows 6:18
